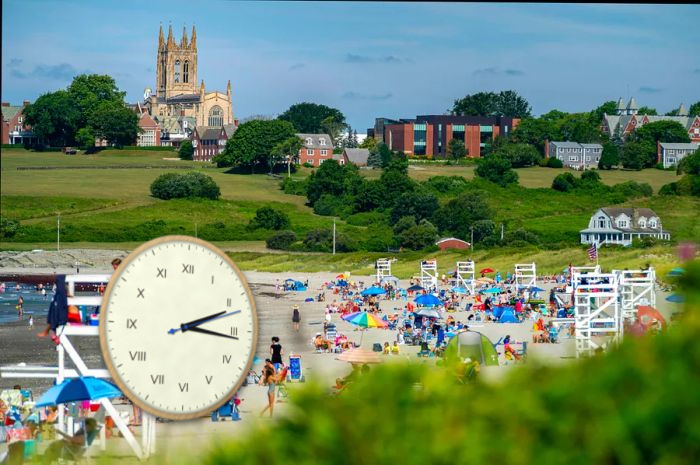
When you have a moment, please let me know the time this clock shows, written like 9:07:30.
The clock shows 2:16:12
